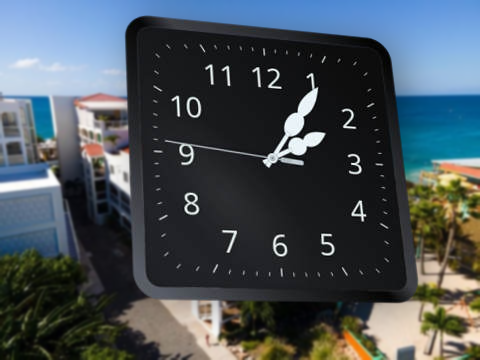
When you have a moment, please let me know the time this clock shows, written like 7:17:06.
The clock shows 2:05:46
